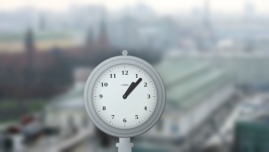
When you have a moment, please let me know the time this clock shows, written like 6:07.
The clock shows 1:07
